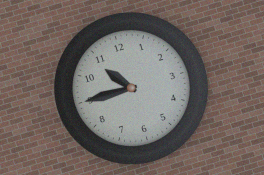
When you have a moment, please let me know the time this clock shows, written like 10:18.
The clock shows 10:45
